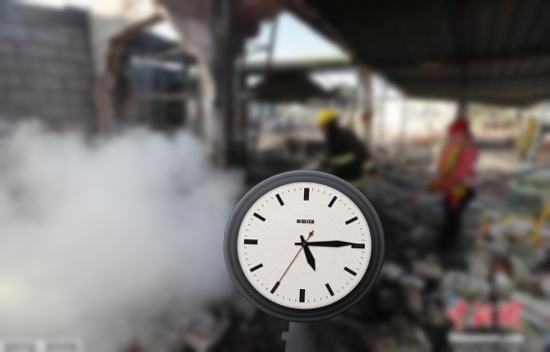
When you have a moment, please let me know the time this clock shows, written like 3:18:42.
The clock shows 5:14:35
